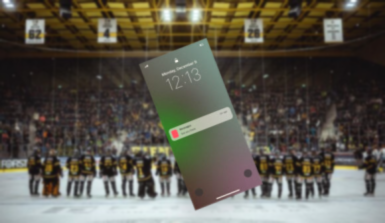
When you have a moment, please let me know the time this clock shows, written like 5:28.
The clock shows 12:13
